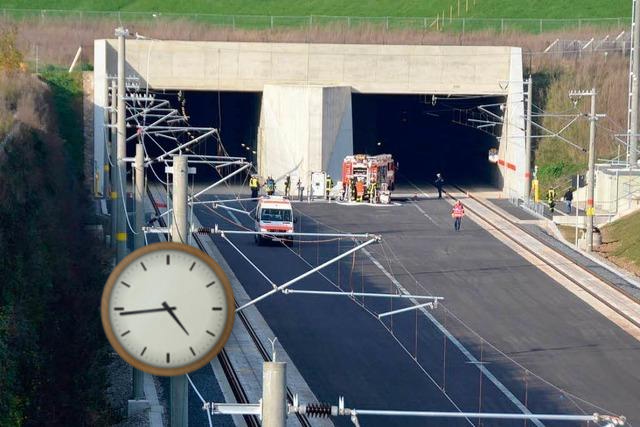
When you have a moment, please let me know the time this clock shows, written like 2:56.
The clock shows 4:44
